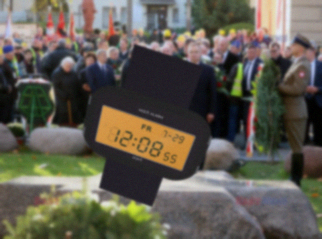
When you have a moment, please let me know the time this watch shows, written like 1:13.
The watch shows 12:08
